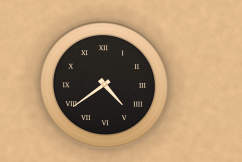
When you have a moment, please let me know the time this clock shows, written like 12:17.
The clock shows 4:39
